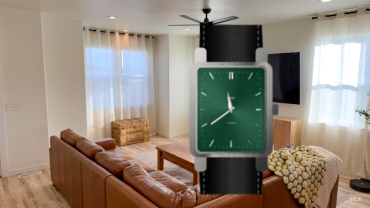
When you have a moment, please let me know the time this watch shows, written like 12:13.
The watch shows 11:39
